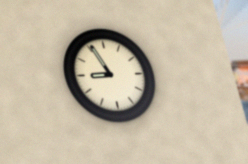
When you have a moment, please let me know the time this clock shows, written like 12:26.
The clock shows 8:56
